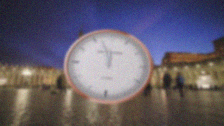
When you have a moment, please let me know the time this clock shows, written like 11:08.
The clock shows 11:57
